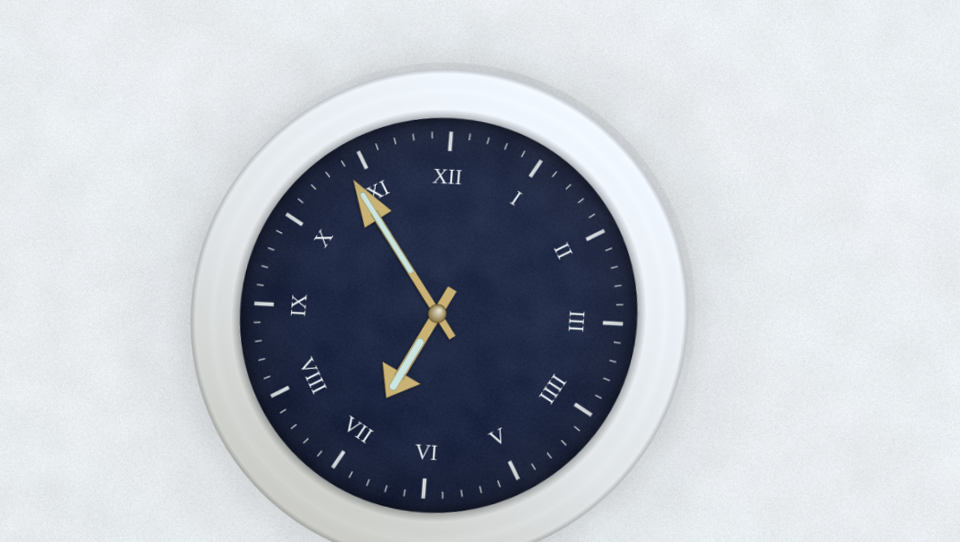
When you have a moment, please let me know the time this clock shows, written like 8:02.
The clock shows 6:54
